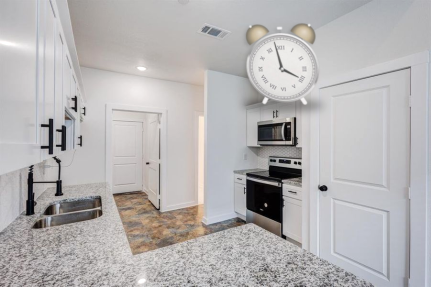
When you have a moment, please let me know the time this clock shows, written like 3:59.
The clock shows 3:58
